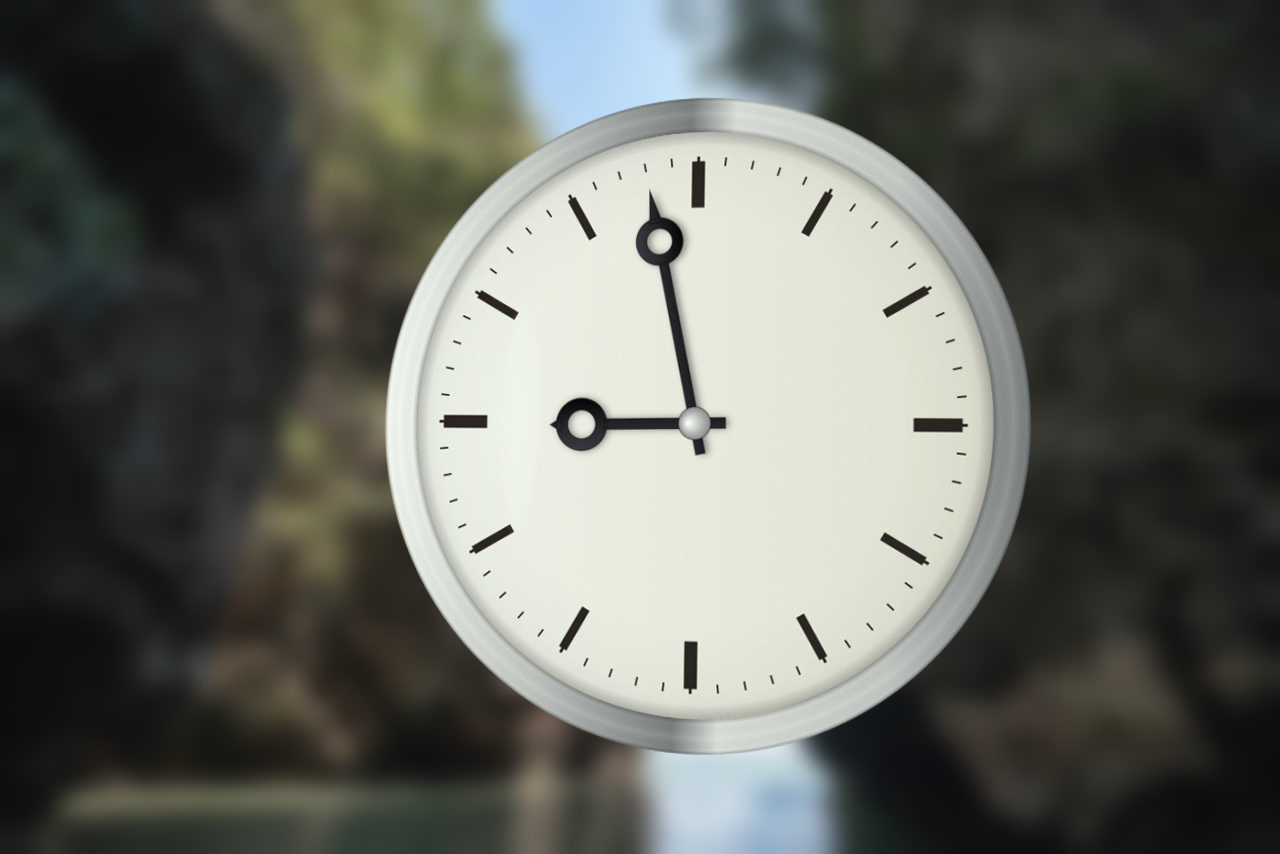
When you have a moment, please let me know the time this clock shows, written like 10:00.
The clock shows 8:58
